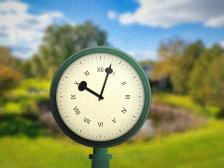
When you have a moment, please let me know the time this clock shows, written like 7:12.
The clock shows 10:03
